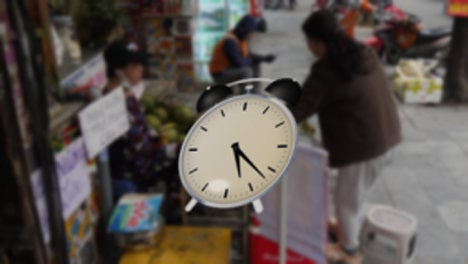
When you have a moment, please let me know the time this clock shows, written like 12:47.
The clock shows 5:22
